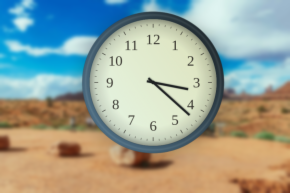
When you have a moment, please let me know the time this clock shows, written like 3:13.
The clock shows 3:22
